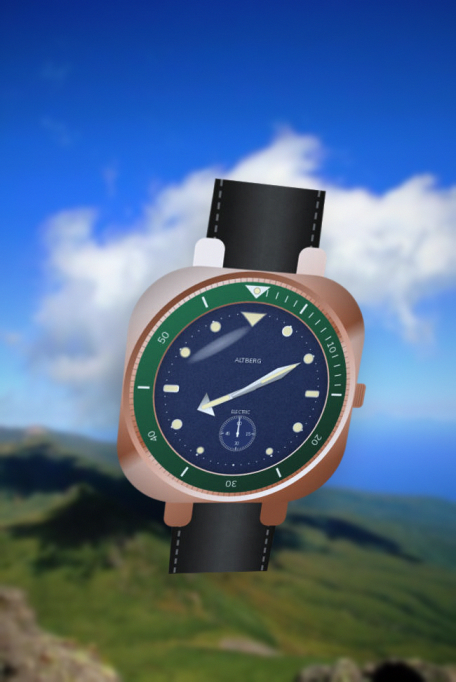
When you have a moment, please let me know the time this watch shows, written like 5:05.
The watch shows 8:10
